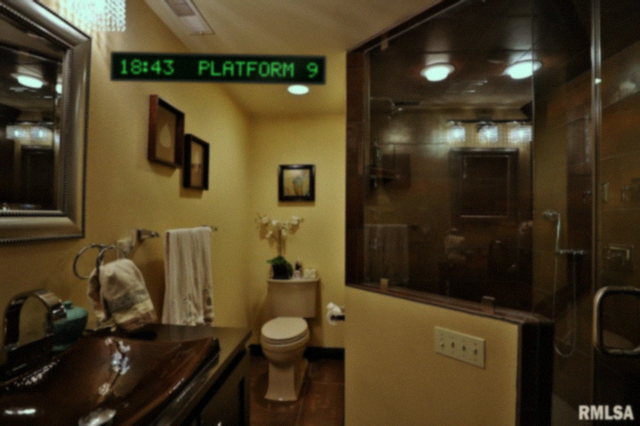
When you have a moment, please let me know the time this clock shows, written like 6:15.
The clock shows 18:43
